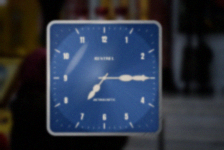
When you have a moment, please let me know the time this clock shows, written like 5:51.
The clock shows 7:15
